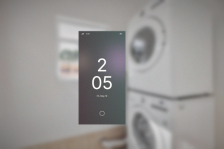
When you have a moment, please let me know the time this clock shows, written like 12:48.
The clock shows 2:05
